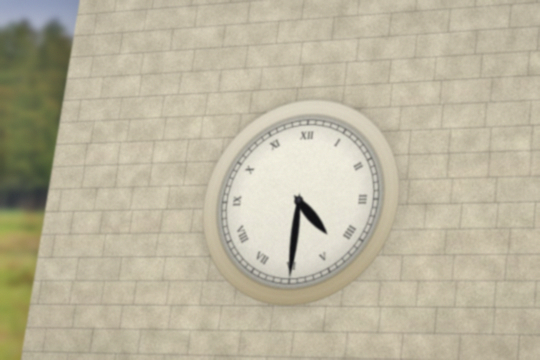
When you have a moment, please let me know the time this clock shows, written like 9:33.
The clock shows 4:30
